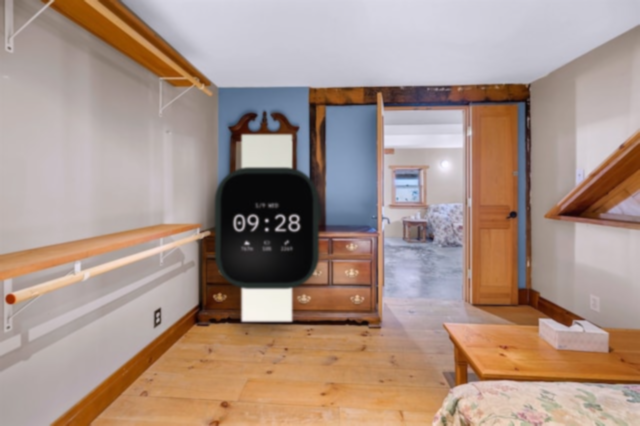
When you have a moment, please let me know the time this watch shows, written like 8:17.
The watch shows 9:28
